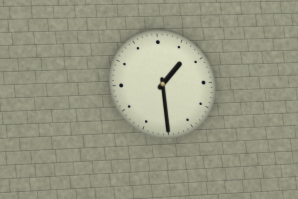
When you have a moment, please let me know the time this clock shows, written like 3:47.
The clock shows 1:30
